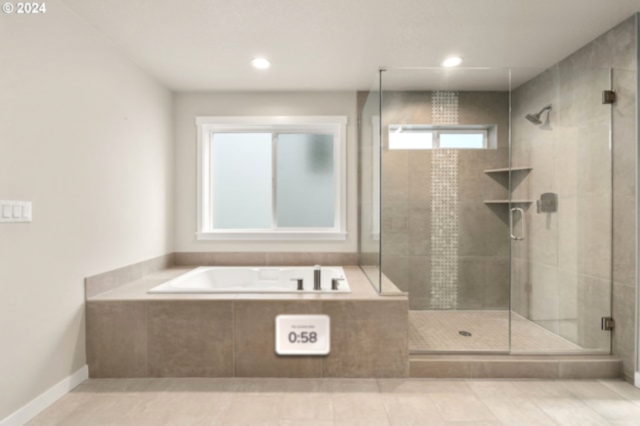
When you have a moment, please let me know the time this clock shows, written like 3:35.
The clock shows 0:58
